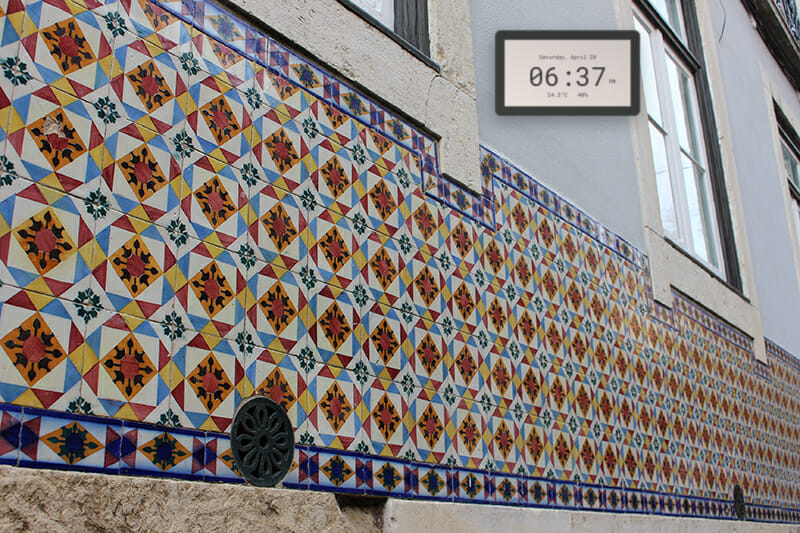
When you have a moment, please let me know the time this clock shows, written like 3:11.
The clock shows 6:37
